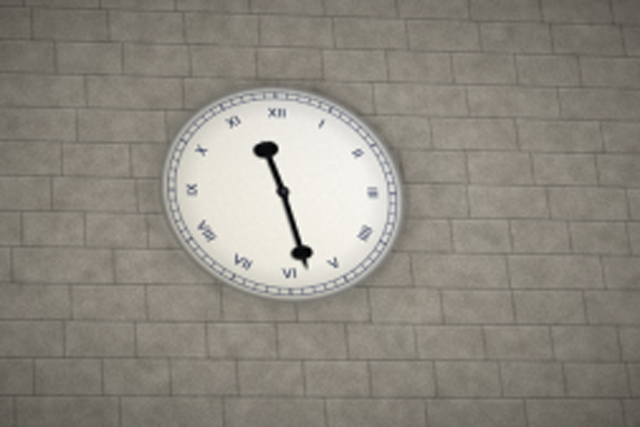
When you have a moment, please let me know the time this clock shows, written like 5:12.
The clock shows 11:28
